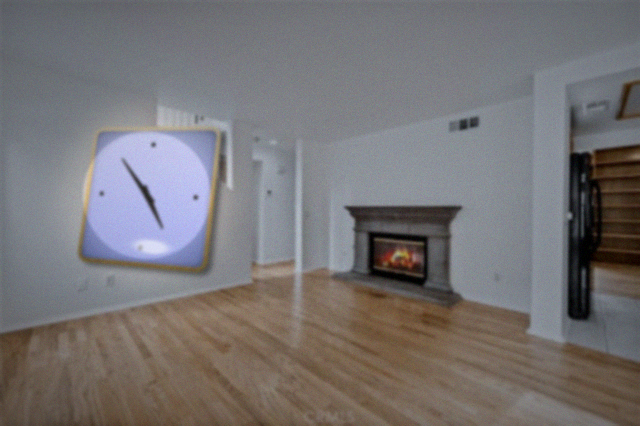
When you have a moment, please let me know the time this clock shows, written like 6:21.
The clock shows 4:53
